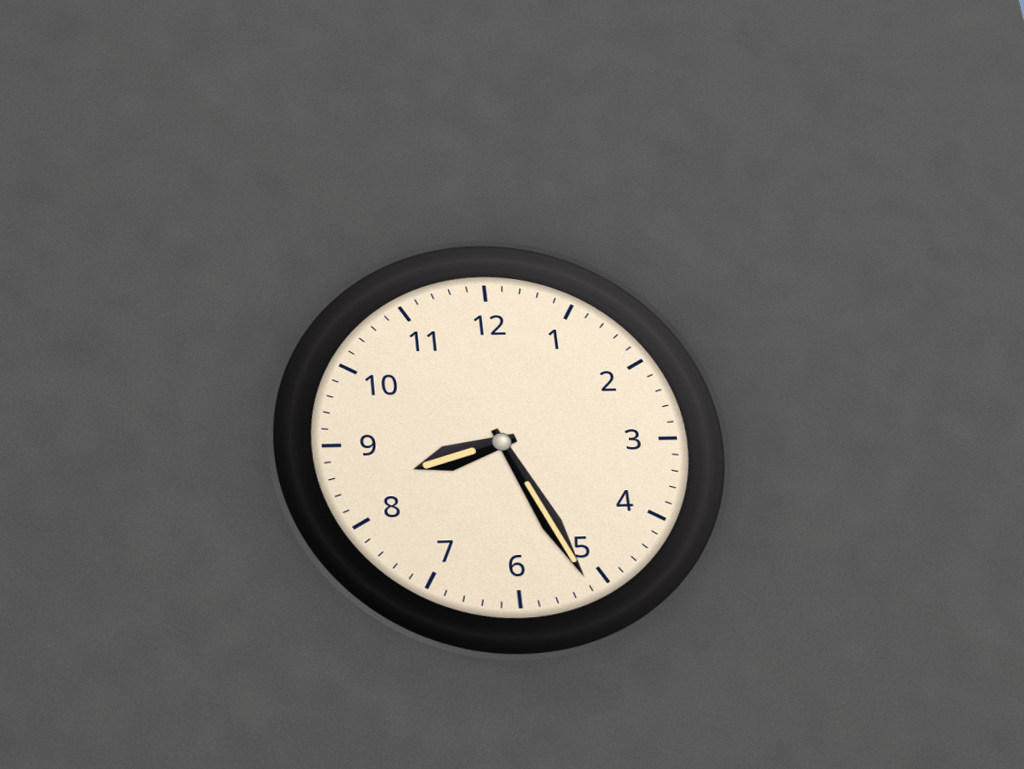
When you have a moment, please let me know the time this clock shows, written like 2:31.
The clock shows 8:26
